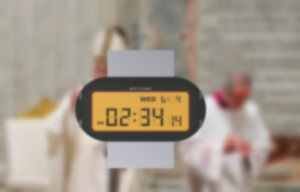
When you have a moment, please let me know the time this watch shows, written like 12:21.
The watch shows 2:34
